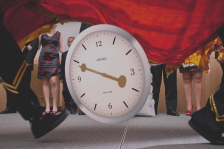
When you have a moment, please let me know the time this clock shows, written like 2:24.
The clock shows 3:49
